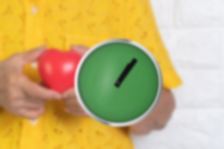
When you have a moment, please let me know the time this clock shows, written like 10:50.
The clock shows 1:06
